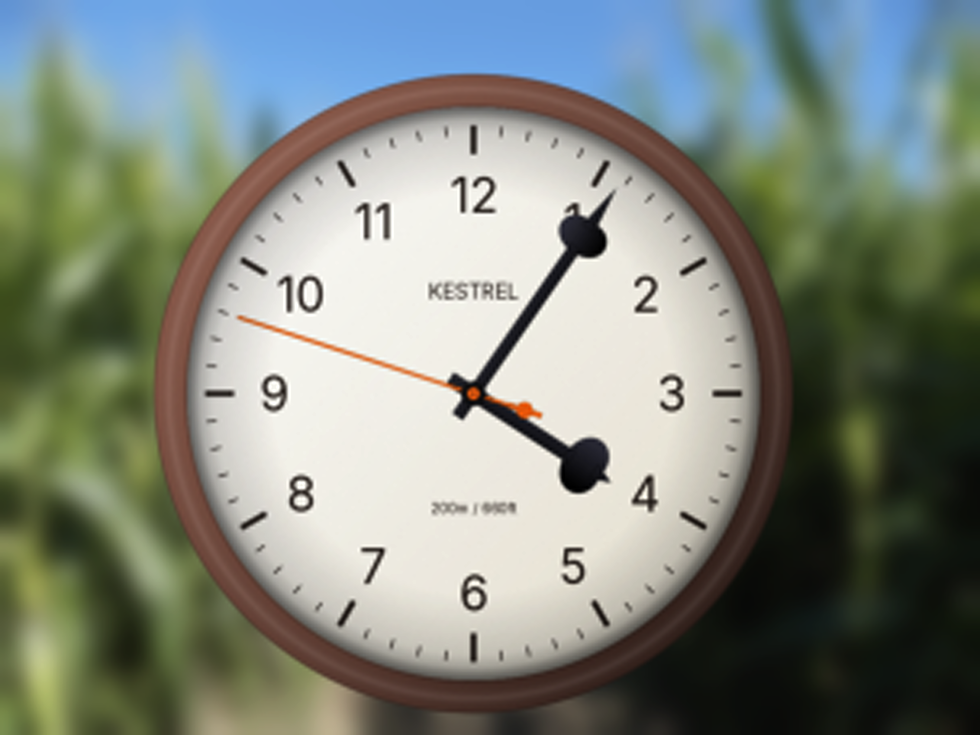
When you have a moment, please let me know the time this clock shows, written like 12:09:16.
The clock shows 4:05:48
